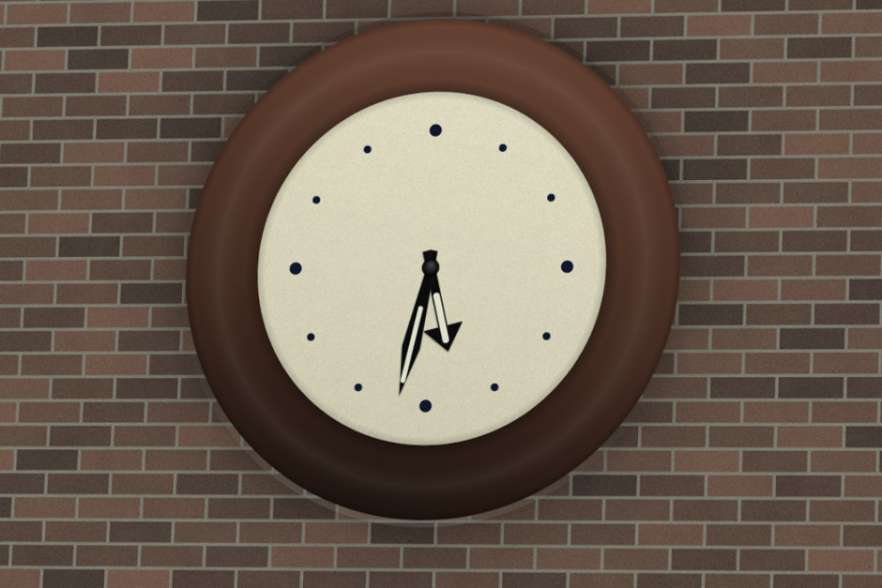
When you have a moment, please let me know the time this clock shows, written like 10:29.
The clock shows 5:32
